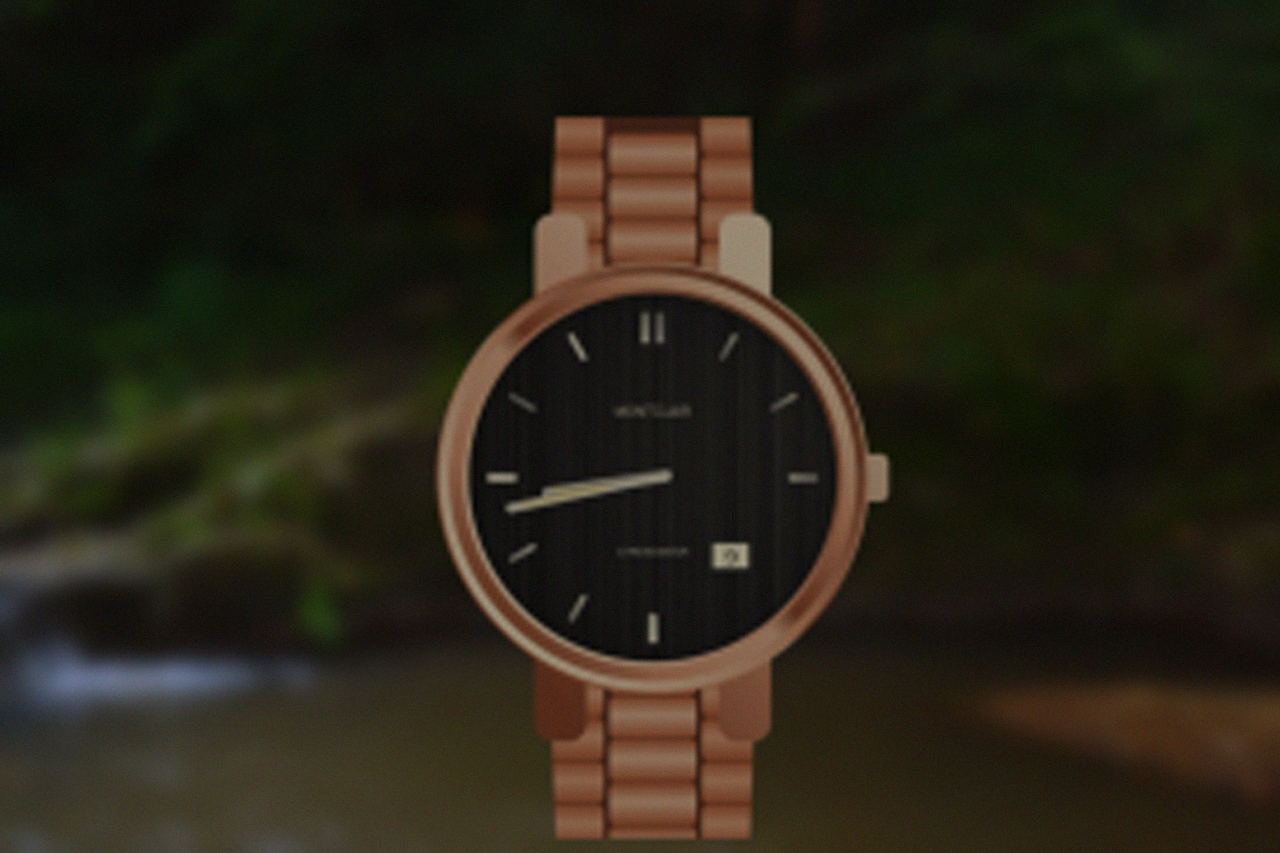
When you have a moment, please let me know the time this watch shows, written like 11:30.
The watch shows 8:43
